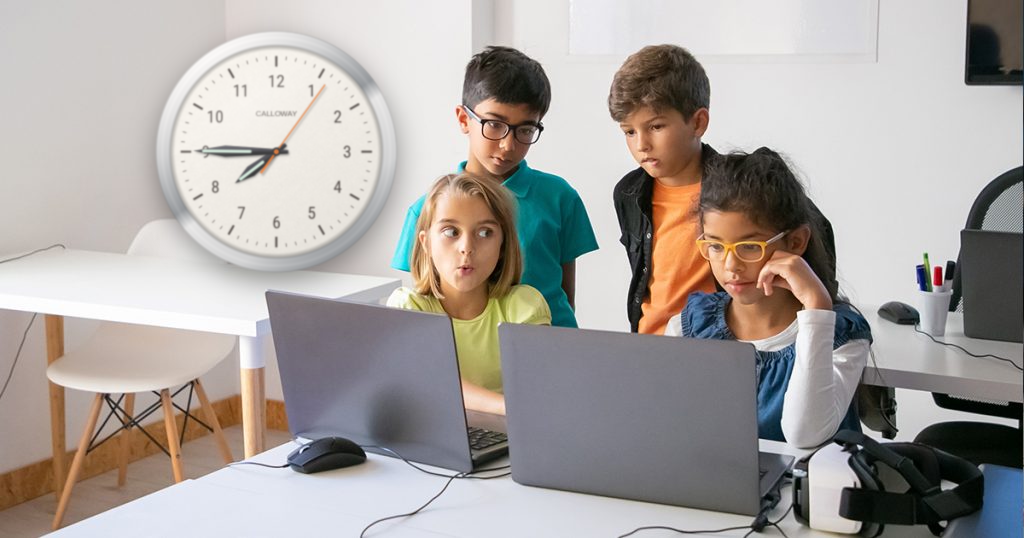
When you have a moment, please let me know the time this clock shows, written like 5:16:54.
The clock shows 7:45:06
